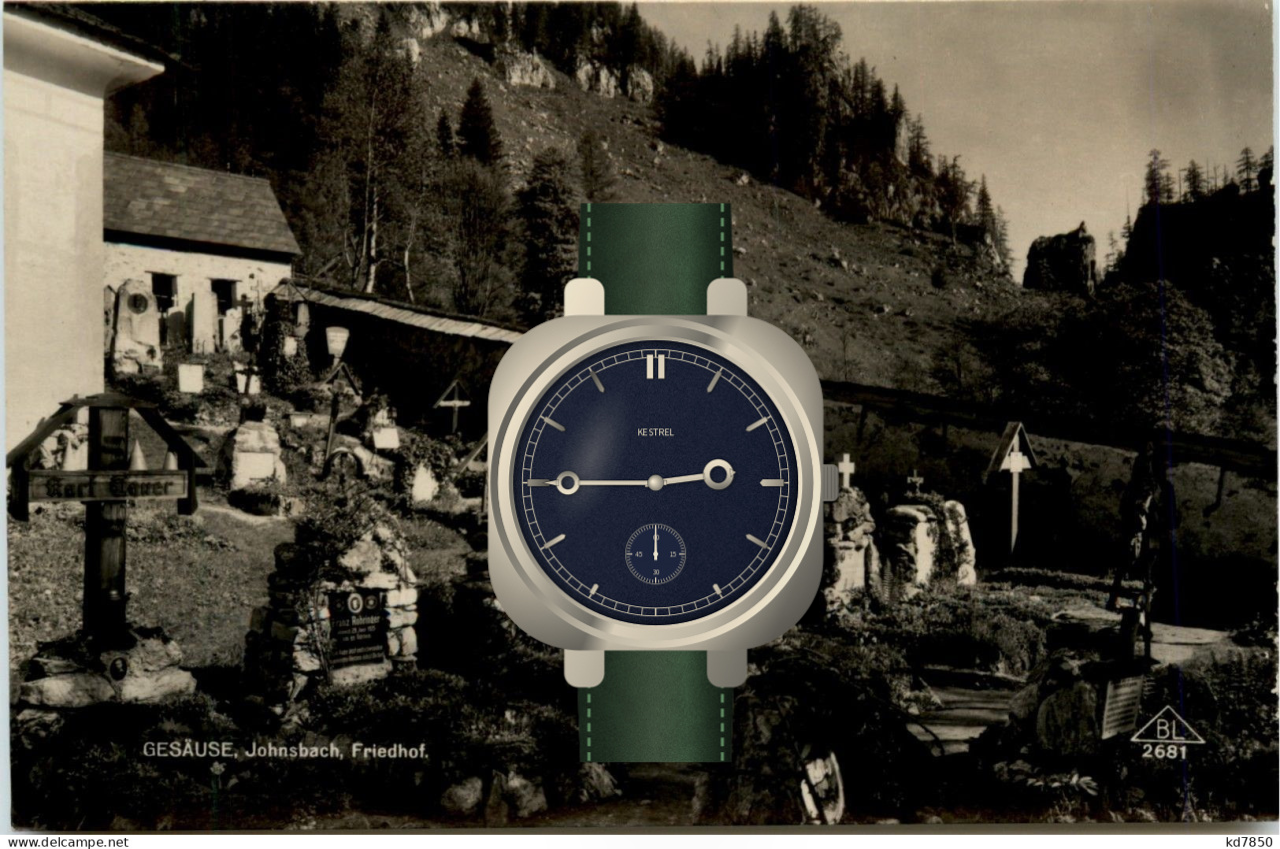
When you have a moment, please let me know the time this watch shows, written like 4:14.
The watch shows 2:45
